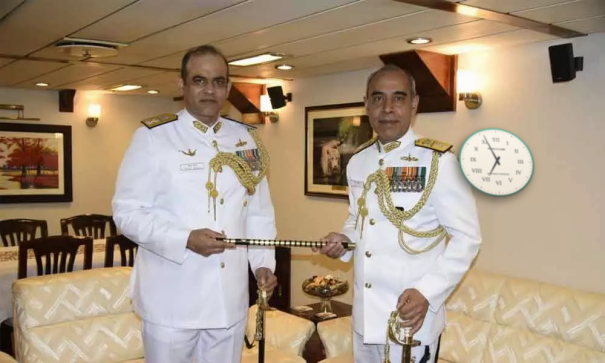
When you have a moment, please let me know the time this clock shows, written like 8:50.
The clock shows 6:56
